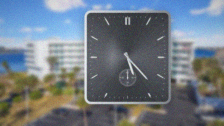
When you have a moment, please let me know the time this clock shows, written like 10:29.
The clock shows 5:23
